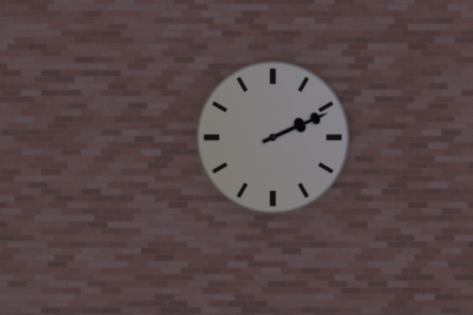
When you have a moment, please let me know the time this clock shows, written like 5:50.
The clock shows 2:11
